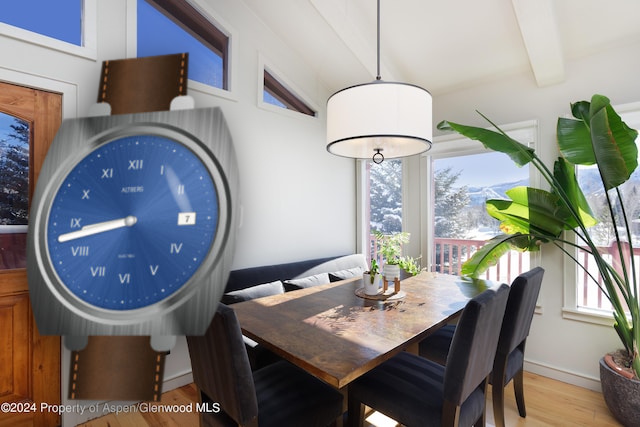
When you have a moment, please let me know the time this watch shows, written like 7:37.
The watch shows 8:43
